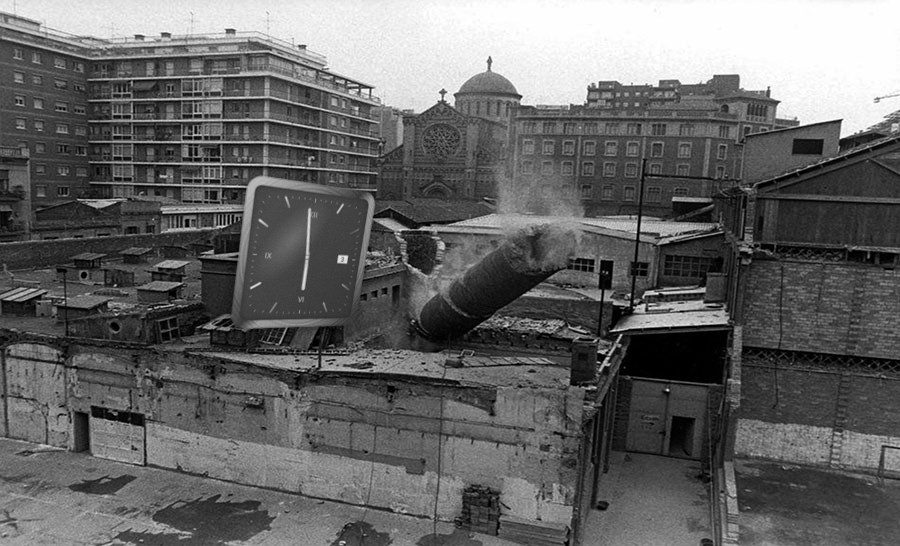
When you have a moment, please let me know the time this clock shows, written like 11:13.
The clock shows 5:59
